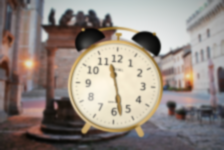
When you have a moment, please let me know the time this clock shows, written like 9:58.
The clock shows 11:28
